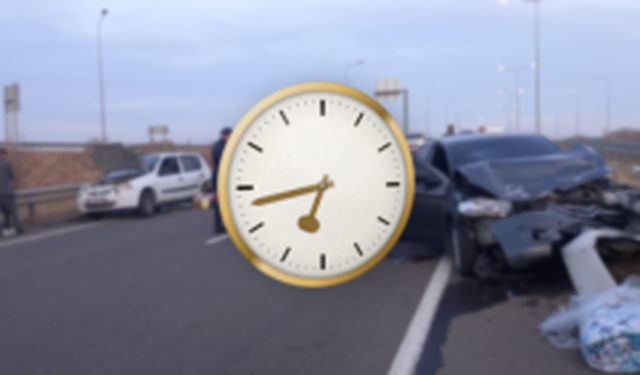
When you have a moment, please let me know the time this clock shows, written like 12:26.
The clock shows 6:43
